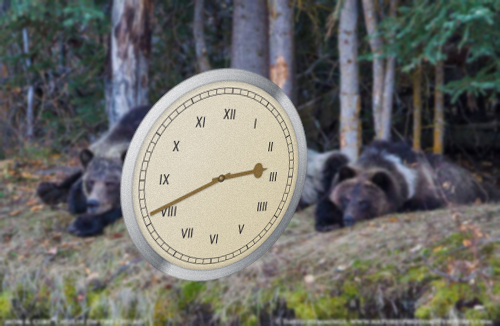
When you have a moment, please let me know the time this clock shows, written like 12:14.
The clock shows 2:41
